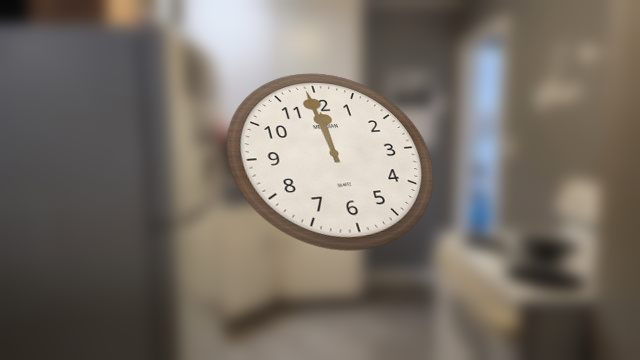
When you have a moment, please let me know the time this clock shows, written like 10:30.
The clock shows 11:59
